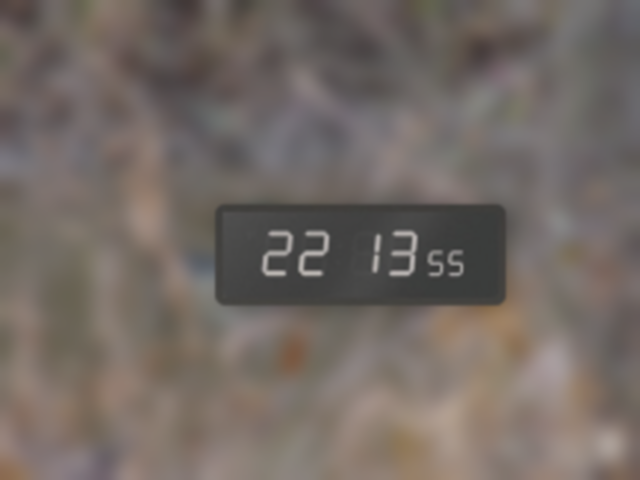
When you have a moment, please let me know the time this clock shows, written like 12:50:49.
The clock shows 22:13:55
